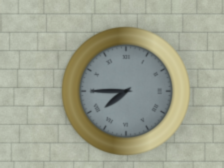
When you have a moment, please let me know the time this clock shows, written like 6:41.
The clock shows 7:45
